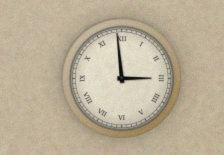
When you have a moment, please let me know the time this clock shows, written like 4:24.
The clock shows 2:59
